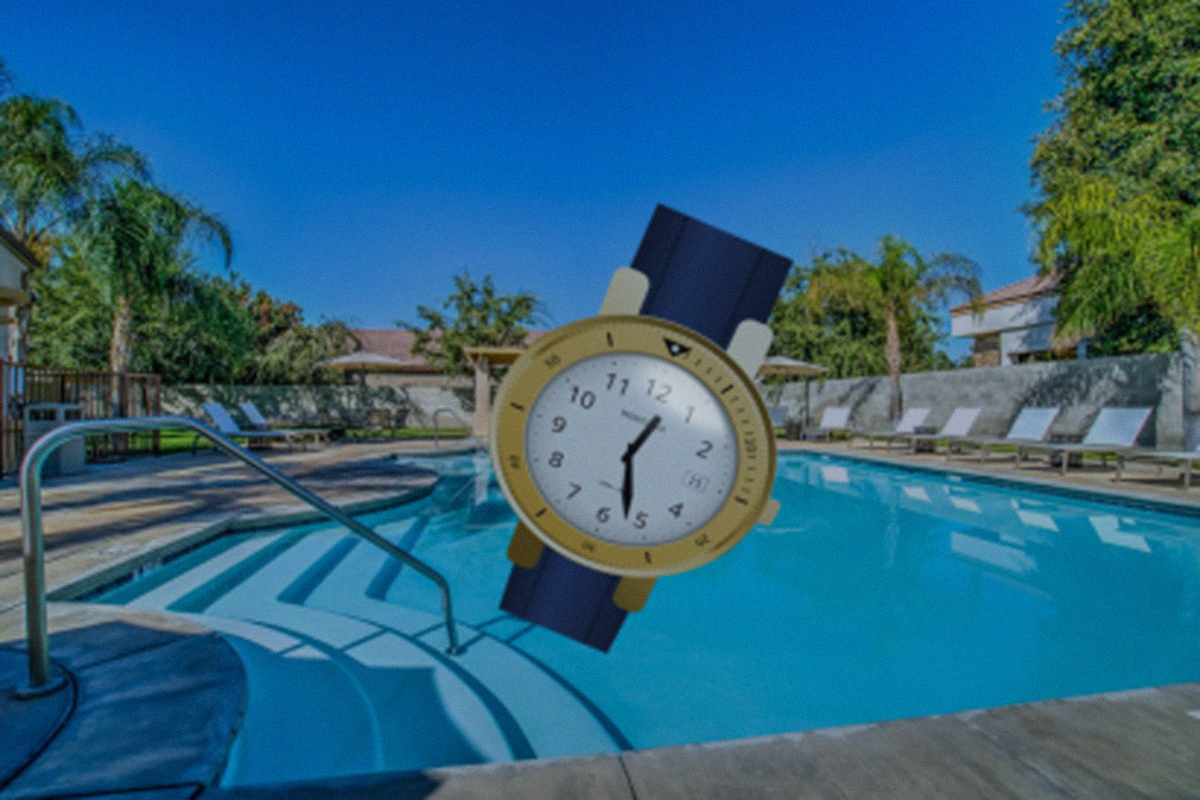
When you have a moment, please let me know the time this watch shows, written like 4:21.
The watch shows 12:27
